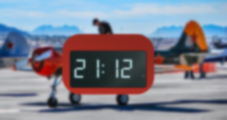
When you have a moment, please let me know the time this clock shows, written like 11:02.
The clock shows 21:12
